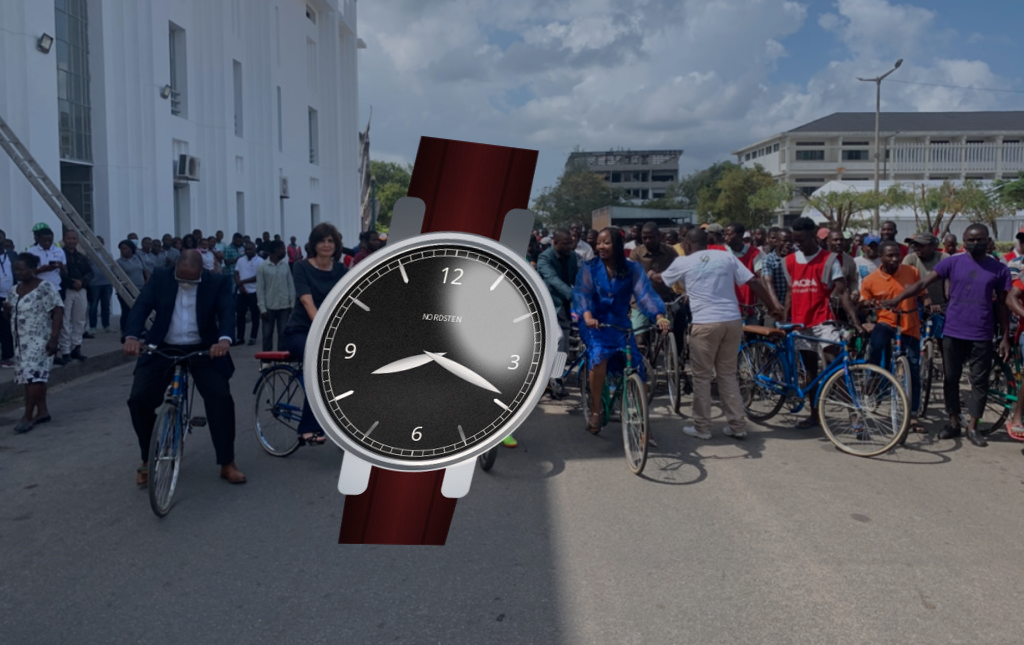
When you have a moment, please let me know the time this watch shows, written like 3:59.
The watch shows 8:19
